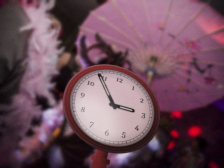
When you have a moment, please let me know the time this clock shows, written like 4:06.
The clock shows 2:54
